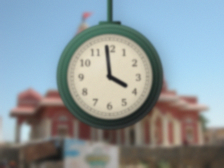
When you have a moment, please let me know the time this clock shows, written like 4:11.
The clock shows 3:59
